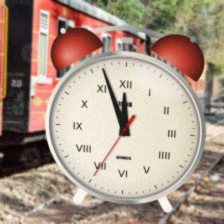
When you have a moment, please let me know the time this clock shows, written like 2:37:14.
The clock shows 11:56:35
